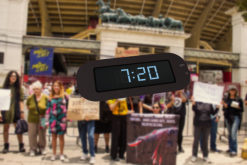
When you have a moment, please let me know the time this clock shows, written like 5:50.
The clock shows 7:20
